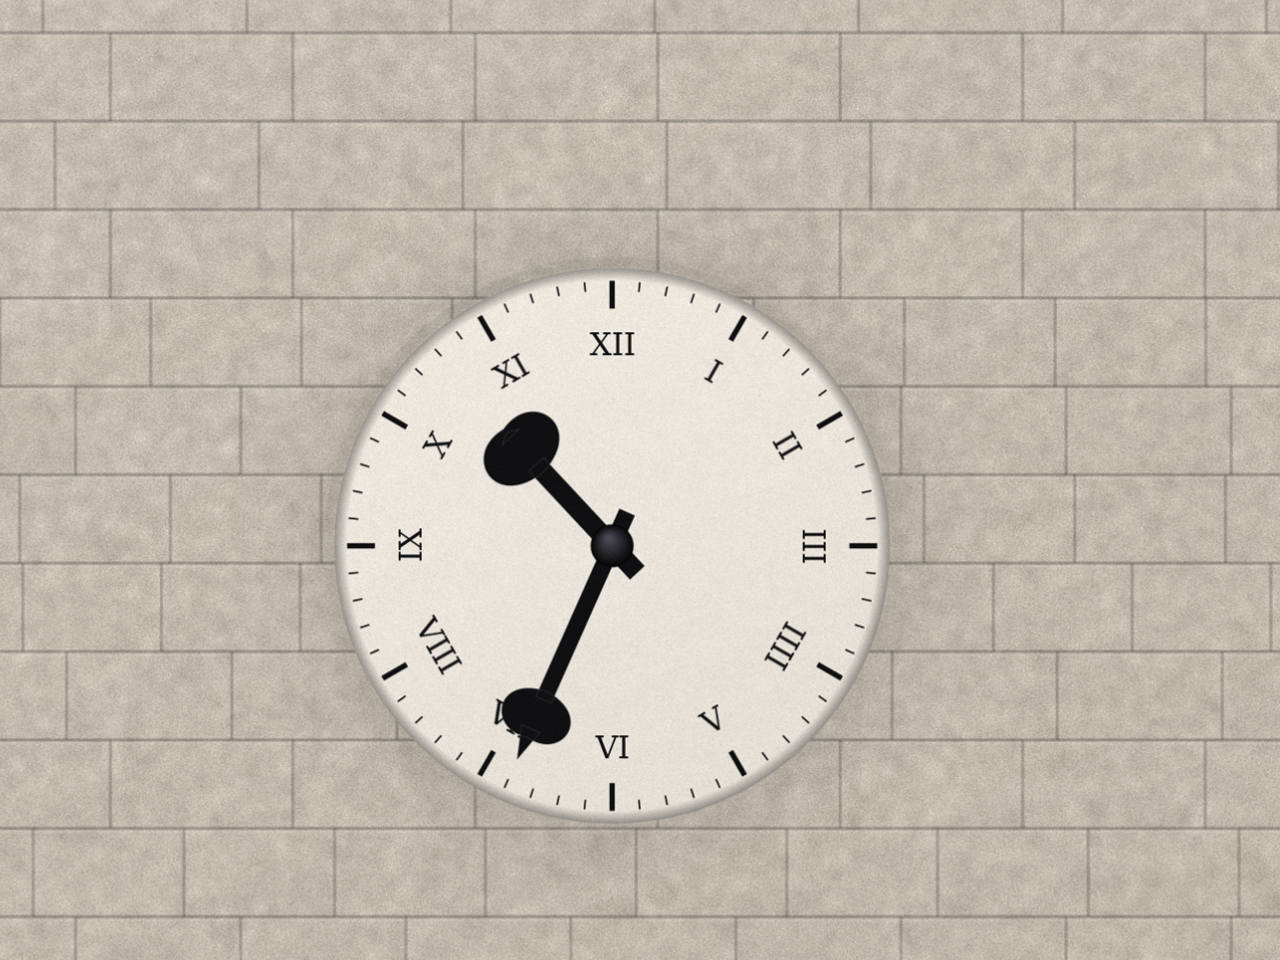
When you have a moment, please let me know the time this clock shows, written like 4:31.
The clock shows 10:34
